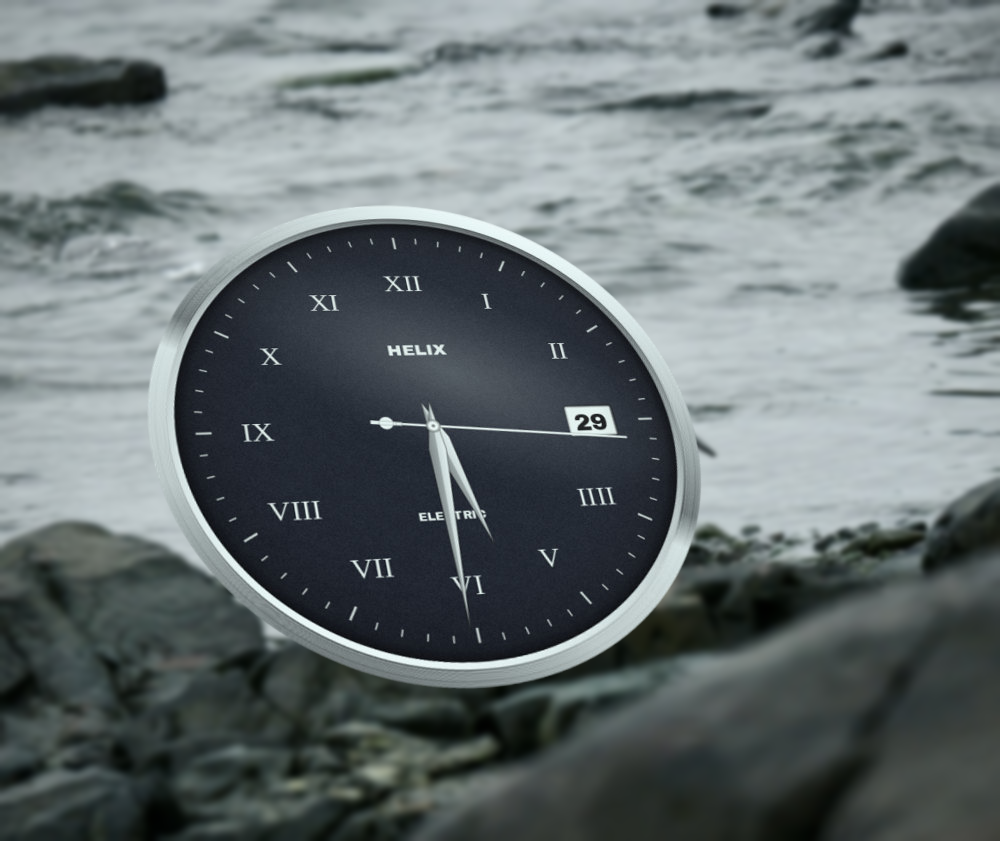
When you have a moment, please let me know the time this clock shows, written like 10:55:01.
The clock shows 5:30:16
